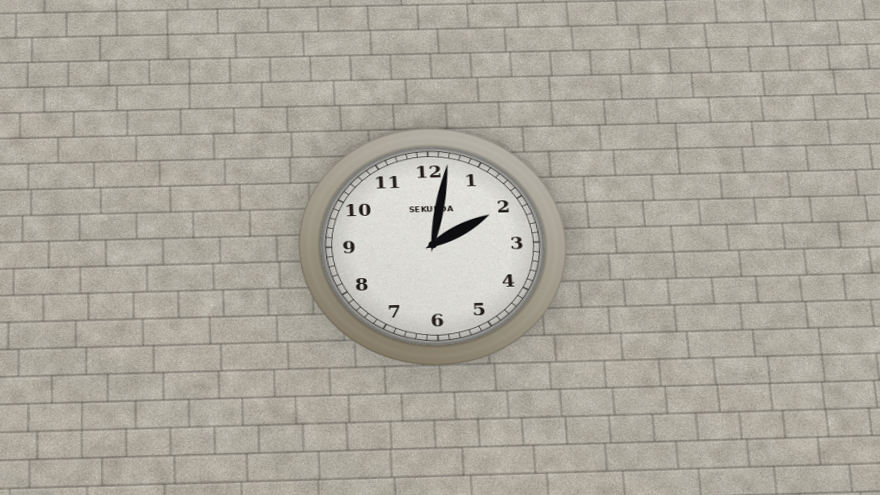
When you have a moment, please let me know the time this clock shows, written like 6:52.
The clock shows 2:02
